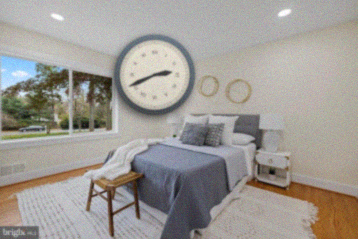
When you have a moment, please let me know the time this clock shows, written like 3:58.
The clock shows 2:41
